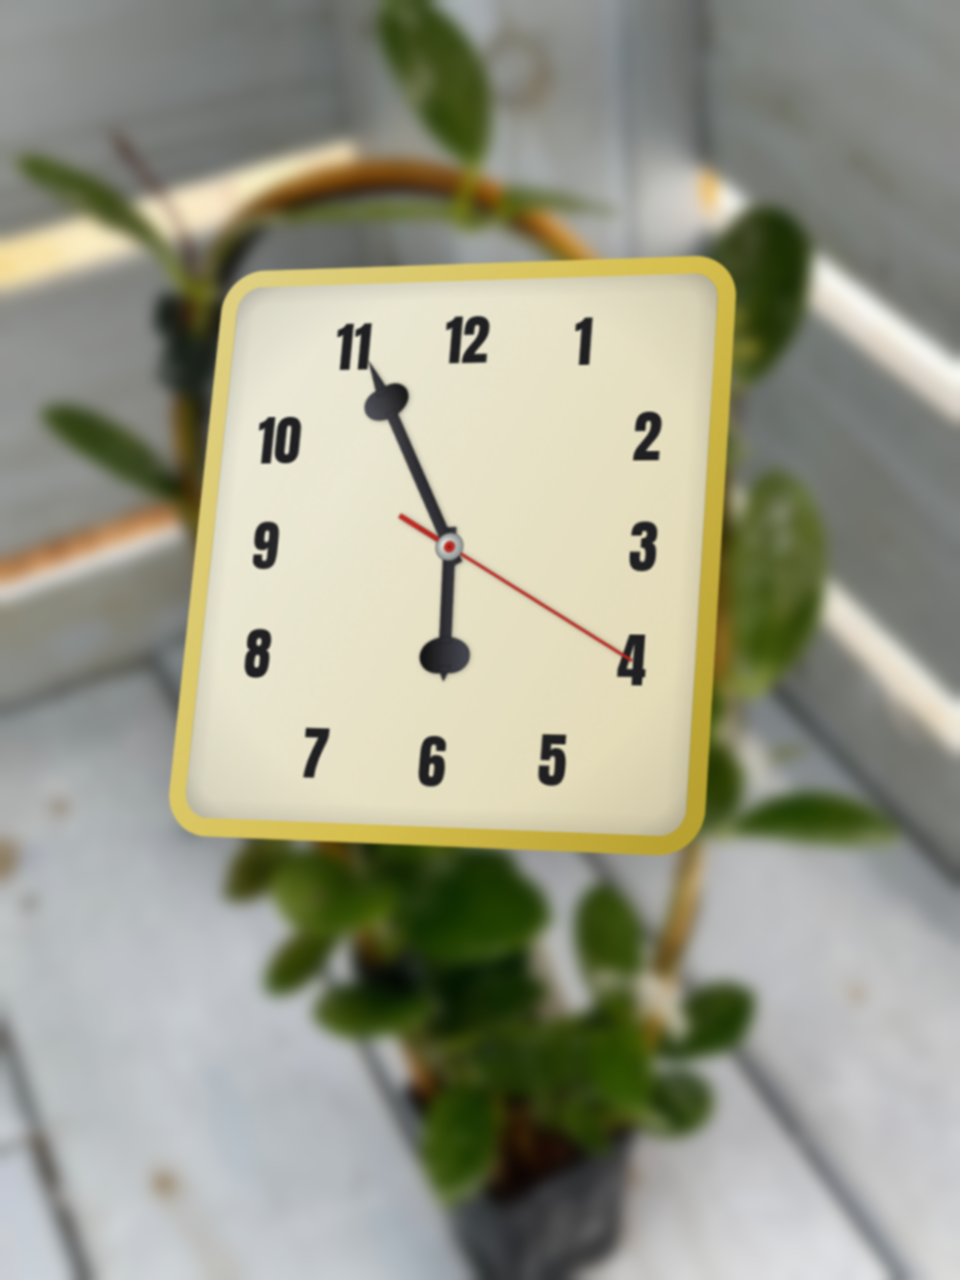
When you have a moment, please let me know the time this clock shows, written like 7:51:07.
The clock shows 5:55:20
